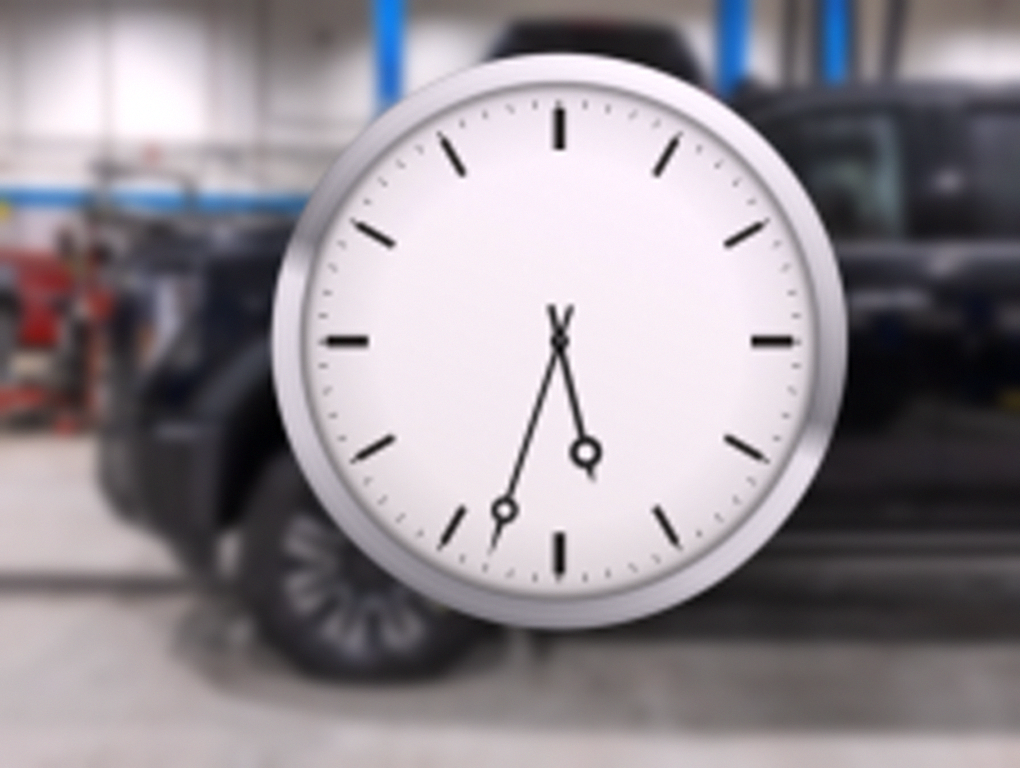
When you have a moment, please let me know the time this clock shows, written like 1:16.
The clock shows 5:33
